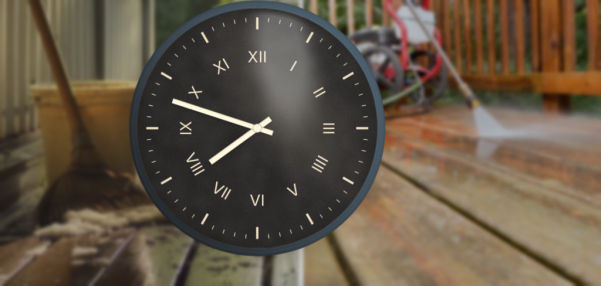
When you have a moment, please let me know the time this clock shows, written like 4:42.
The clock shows 7:48
